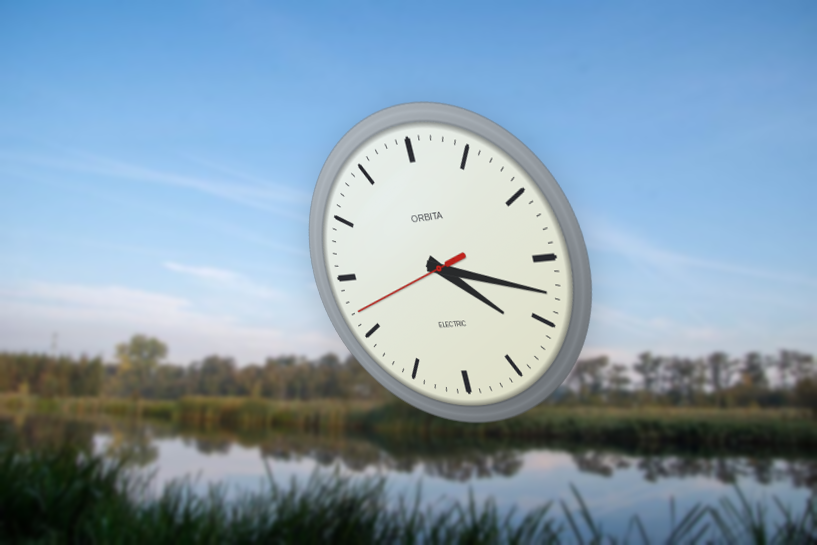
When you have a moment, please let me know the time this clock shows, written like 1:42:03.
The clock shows 4:17:42
